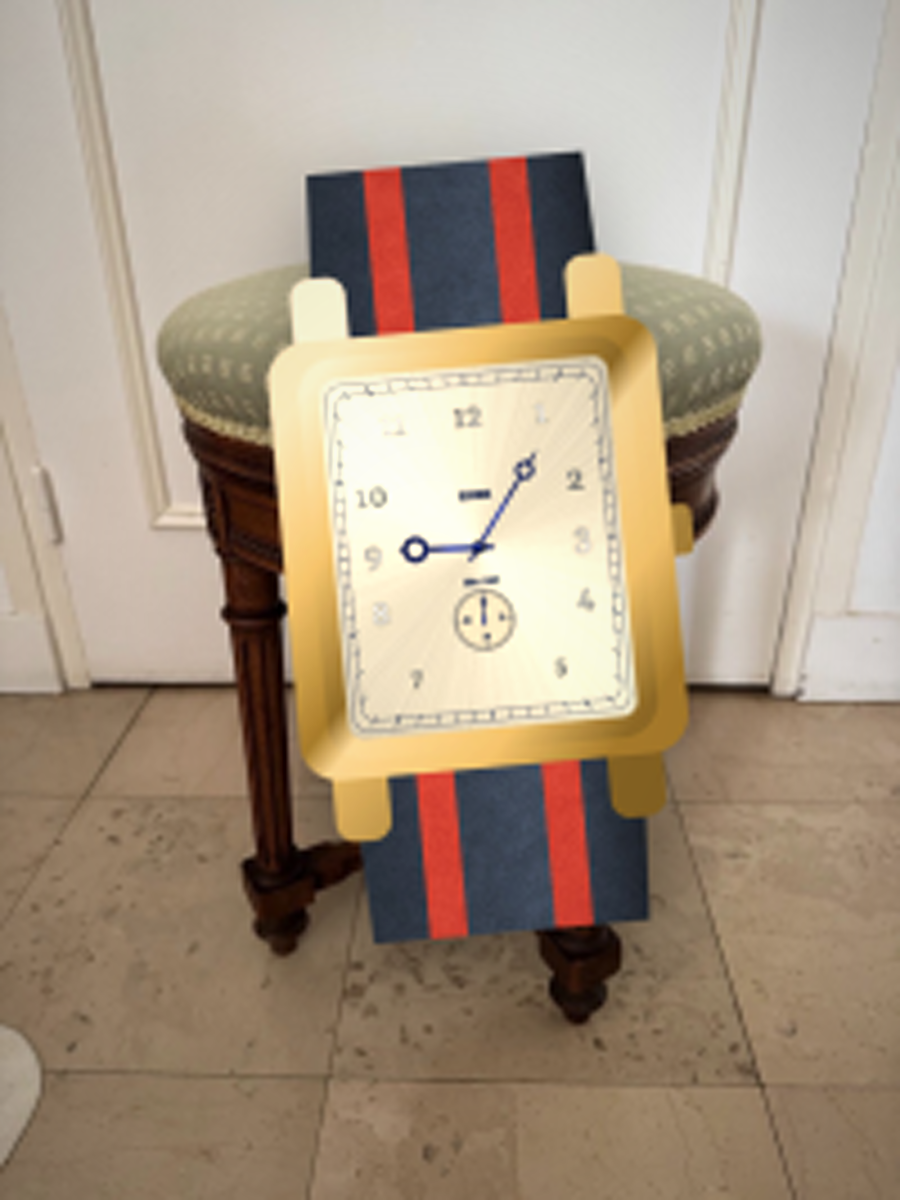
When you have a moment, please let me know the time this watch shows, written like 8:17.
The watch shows 9:06
